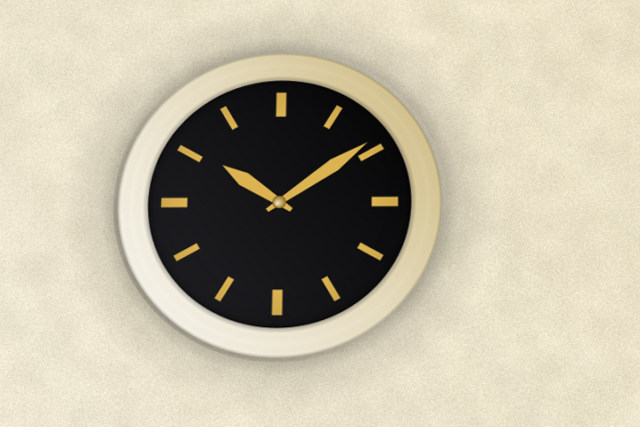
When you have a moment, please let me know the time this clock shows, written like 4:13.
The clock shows 10:09
